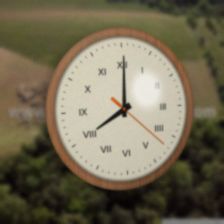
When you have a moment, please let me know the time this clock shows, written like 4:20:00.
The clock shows 8:00:22
